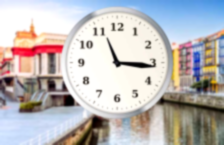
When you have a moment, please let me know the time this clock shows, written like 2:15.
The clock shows 11:16
